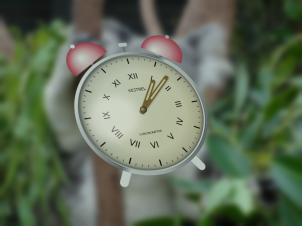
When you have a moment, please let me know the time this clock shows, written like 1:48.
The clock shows 1:08
